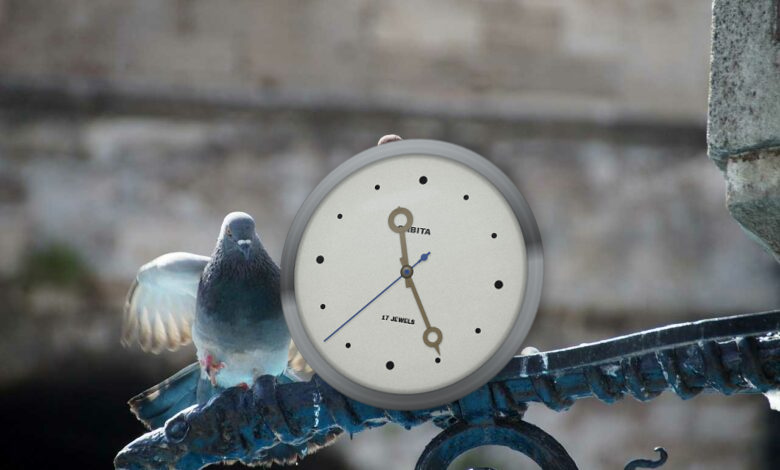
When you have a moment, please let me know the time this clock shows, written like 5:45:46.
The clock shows 11:24:37
